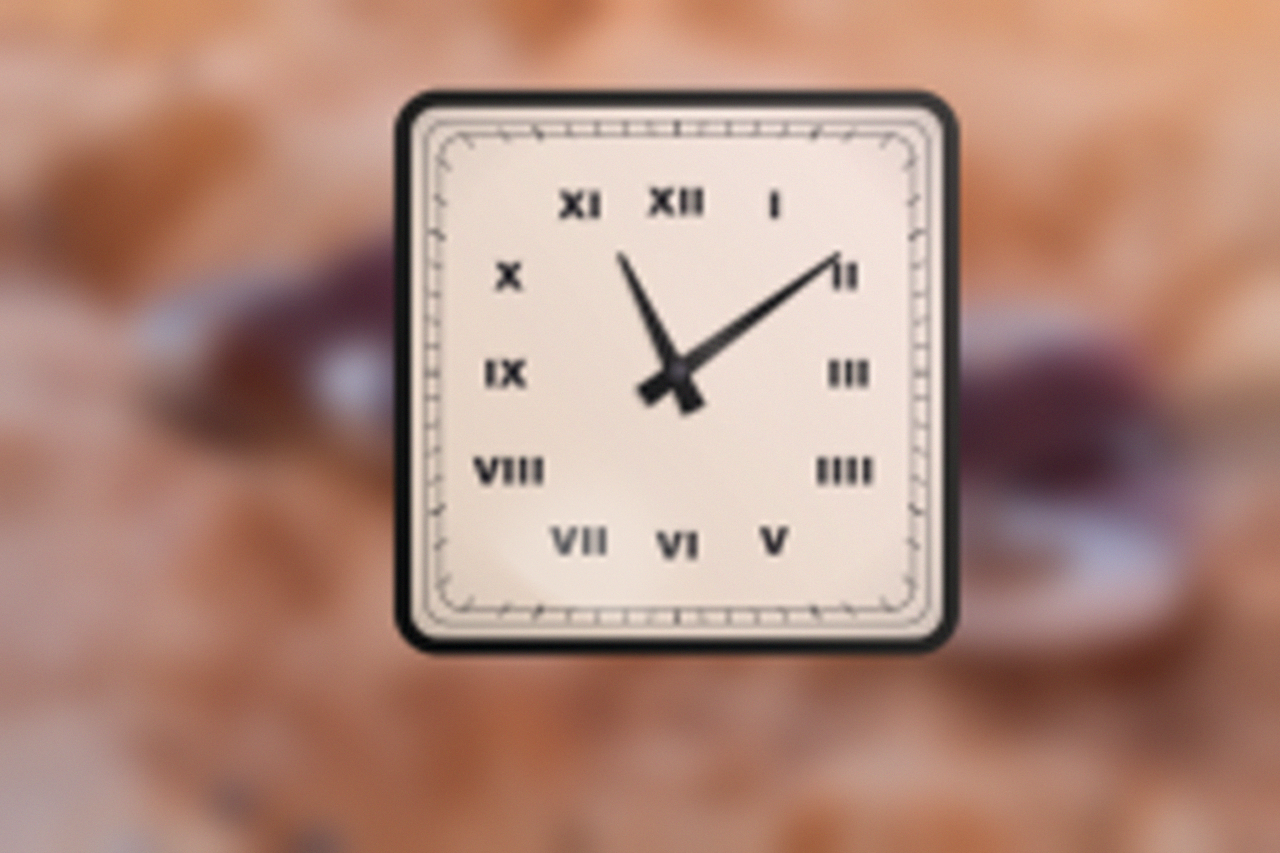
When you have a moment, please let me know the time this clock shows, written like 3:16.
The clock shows 11:09
